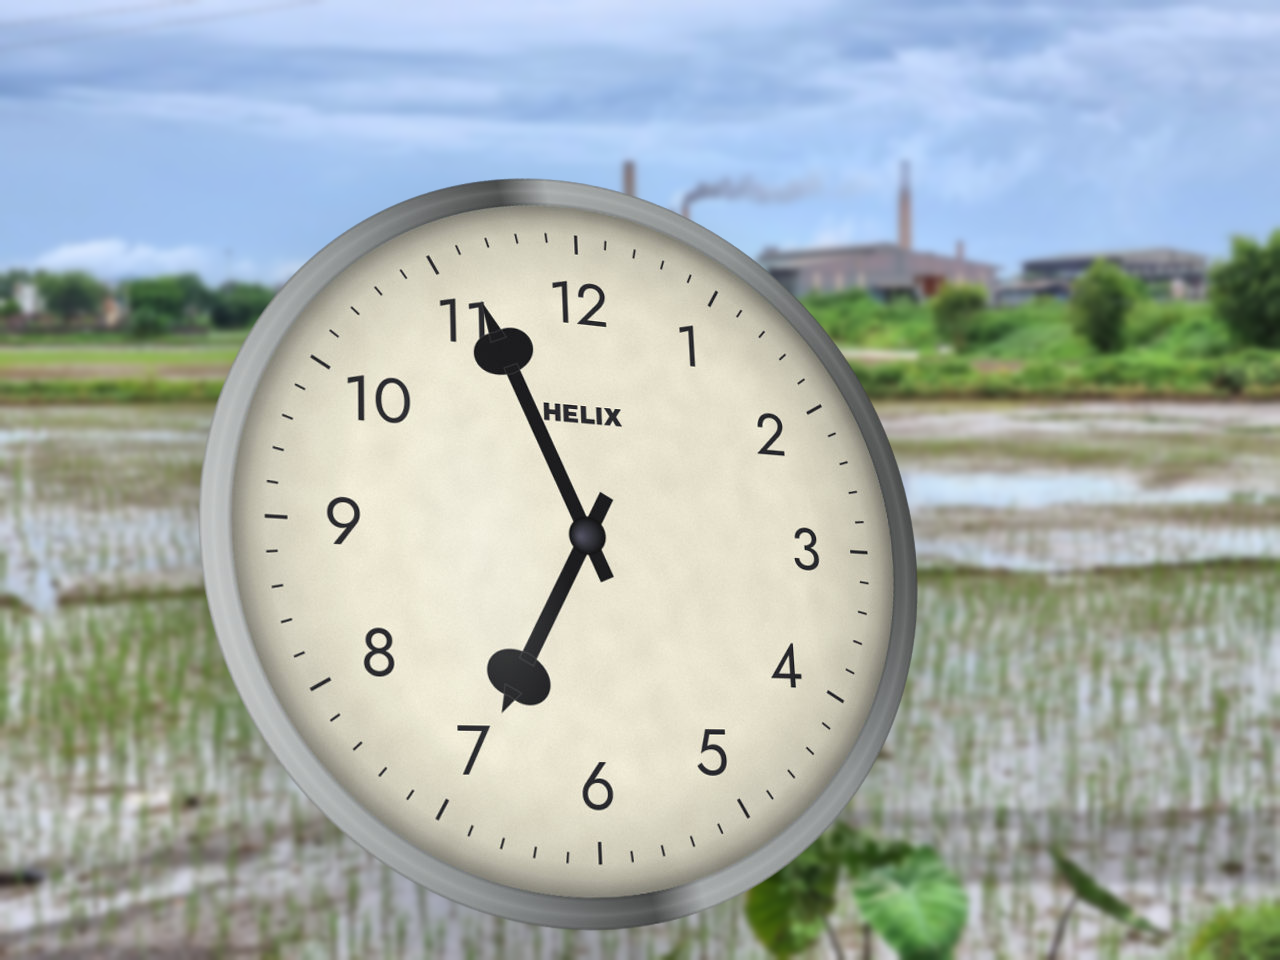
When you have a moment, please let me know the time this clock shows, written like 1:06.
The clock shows 6:56
